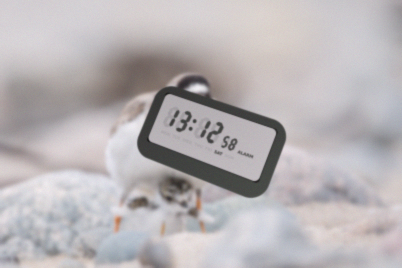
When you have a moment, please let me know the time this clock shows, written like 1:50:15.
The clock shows 13:12:58
